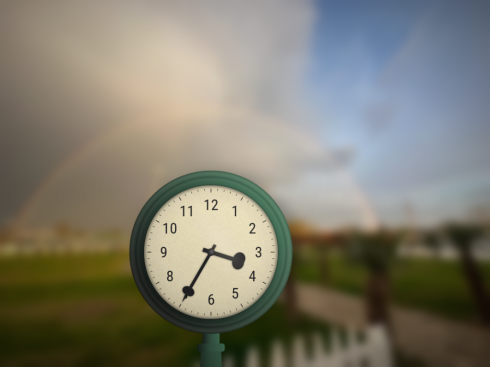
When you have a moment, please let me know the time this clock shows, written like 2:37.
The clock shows 3:35
